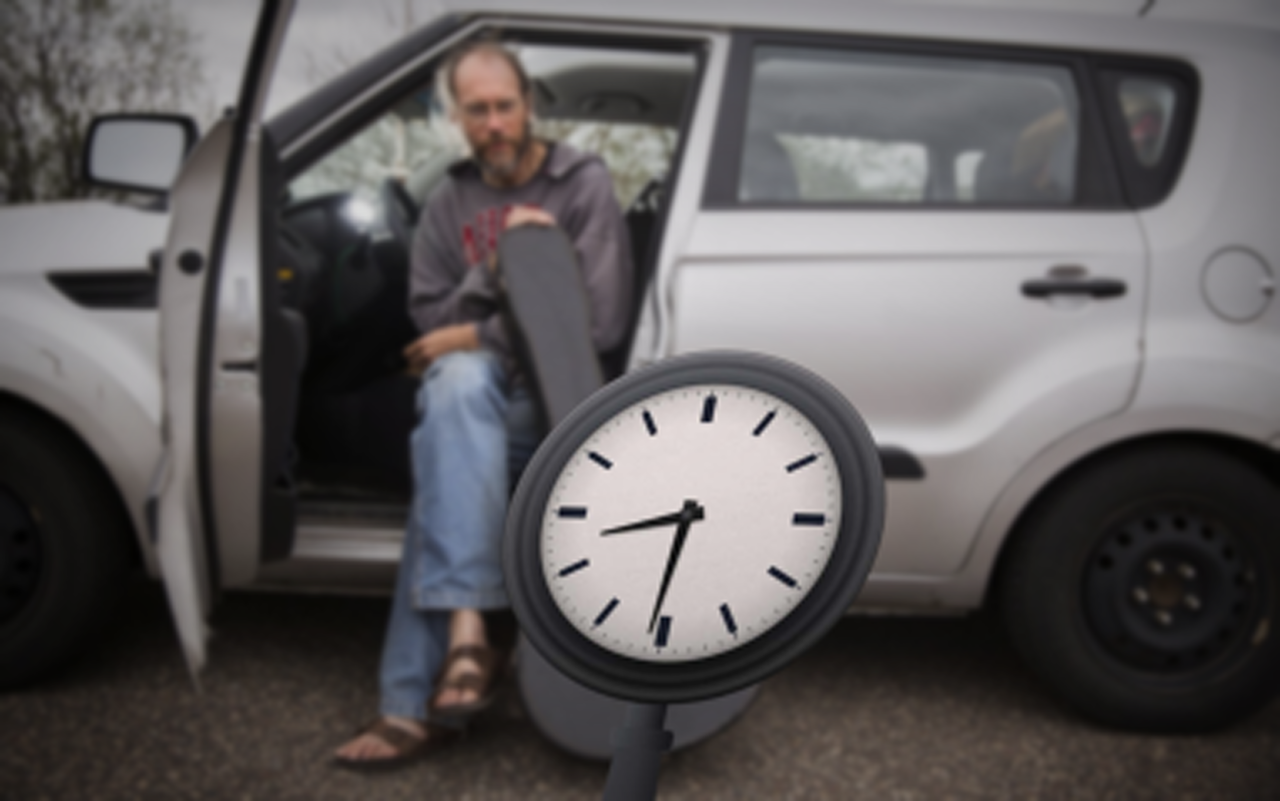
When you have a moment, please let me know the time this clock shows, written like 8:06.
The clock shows 8:31
